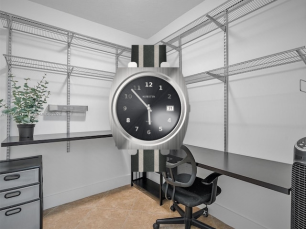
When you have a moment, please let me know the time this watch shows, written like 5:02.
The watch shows 5:53
